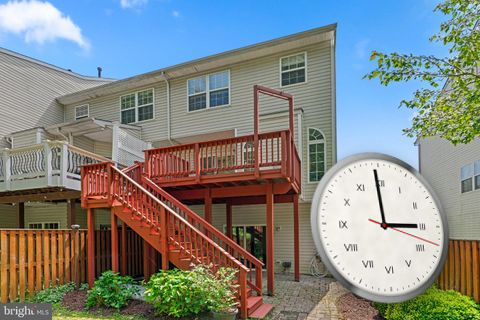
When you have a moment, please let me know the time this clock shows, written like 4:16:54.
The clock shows 2:59:18
